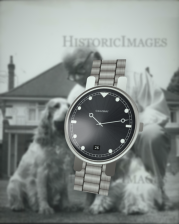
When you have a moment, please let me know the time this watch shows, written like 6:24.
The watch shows 10:13
